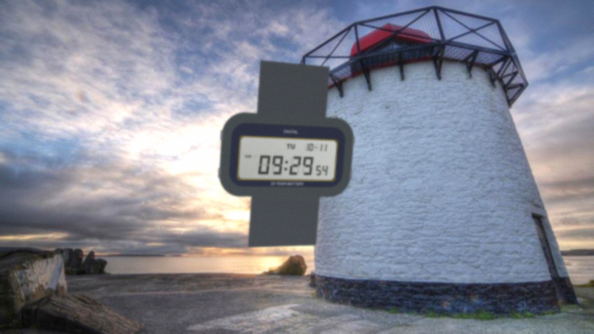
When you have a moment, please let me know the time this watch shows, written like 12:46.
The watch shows 9:29
